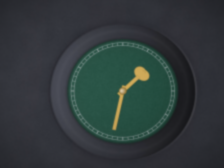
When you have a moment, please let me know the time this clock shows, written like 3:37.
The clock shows 1:32
